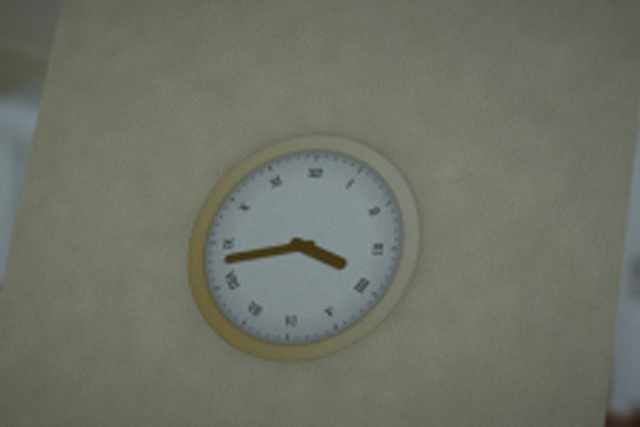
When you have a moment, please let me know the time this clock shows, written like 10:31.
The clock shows 3:43
